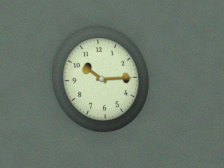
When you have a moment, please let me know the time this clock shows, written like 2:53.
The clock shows 10:15
